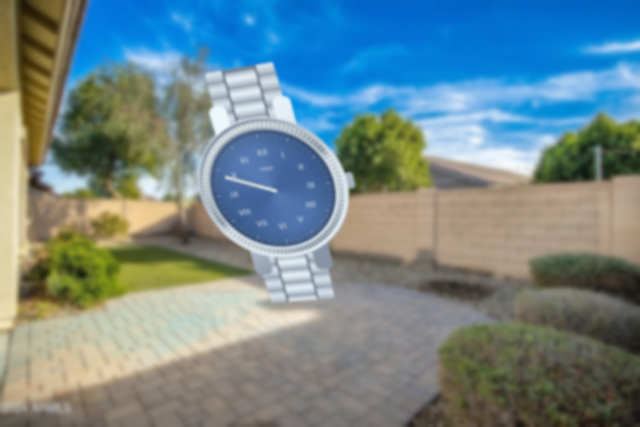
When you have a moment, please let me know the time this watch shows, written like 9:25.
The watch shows 9:49
